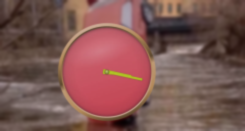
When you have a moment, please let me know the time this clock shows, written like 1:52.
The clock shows 3:17
